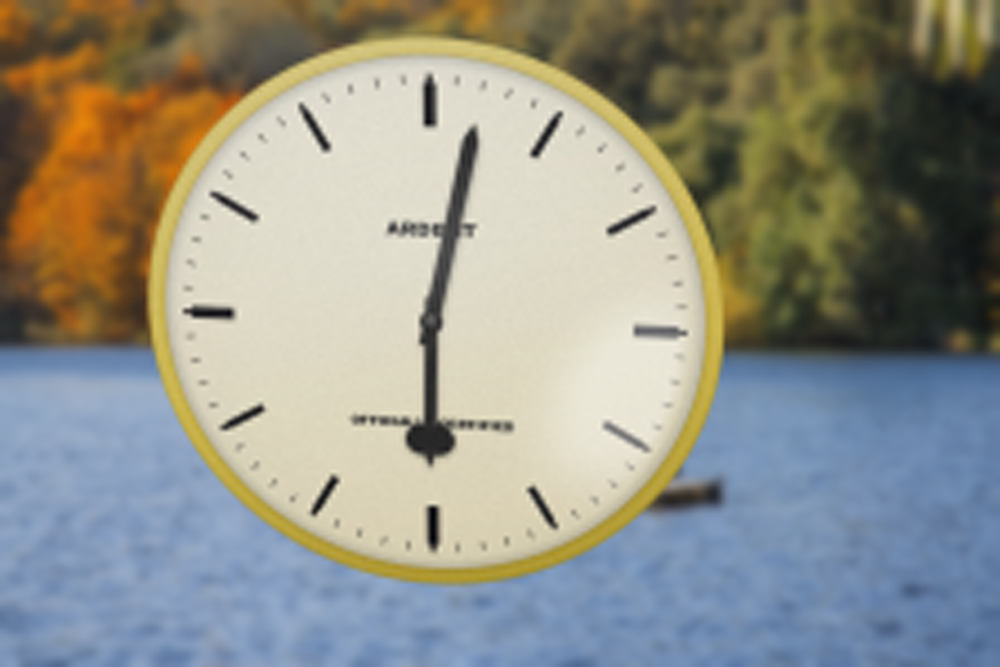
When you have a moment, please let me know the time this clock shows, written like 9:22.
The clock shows 6:02
